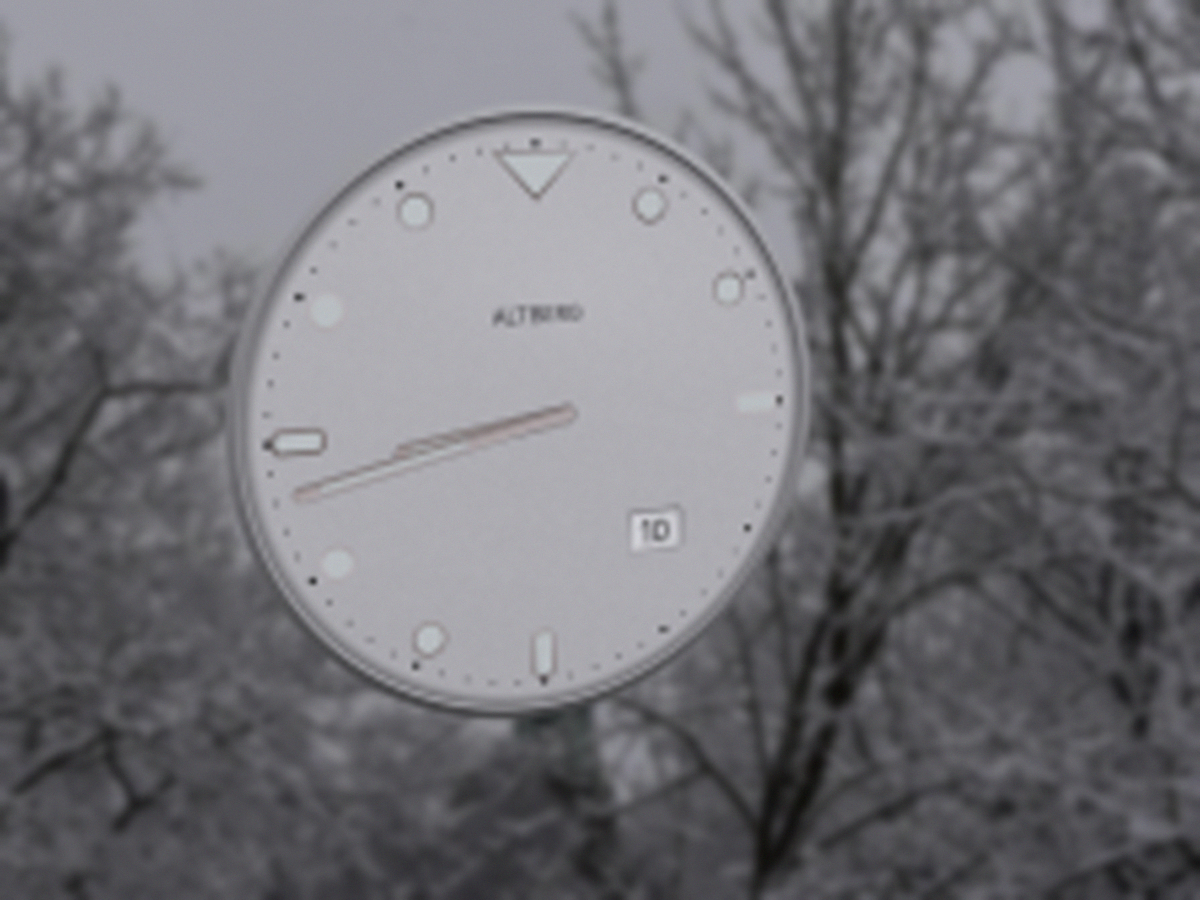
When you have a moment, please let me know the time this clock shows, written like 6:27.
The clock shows 8:43
